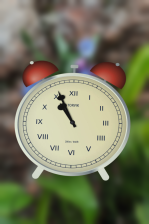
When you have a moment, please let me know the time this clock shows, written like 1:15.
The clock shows 10:56
